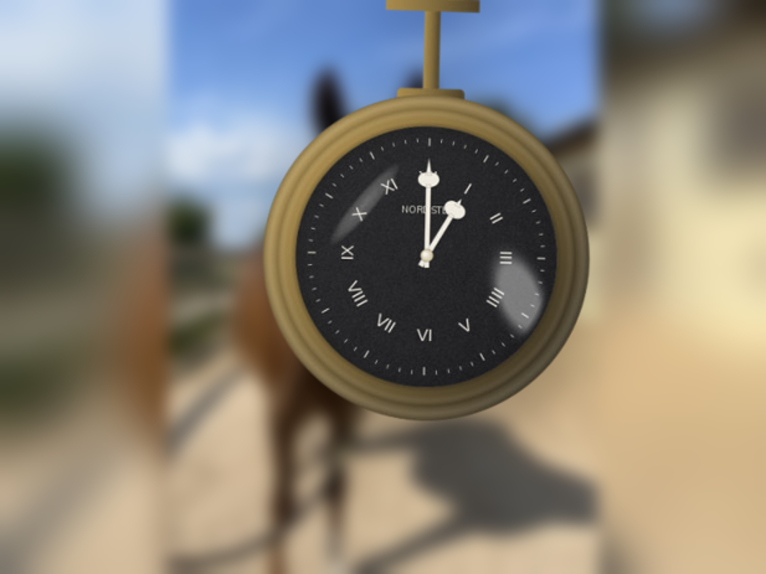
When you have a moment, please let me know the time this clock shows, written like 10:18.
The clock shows 1:00
